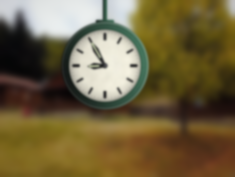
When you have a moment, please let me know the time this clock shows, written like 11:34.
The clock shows 8:55
